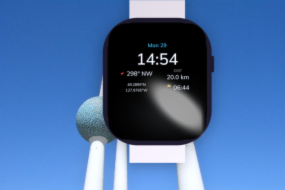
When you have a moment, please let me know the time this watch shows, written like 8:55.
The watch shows 14:54
